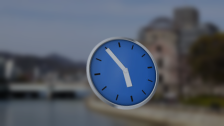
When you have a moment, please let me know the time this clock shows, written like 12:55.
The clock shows 5:55
